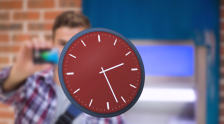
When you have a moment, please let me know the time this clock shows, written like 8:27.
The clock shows 2:27
